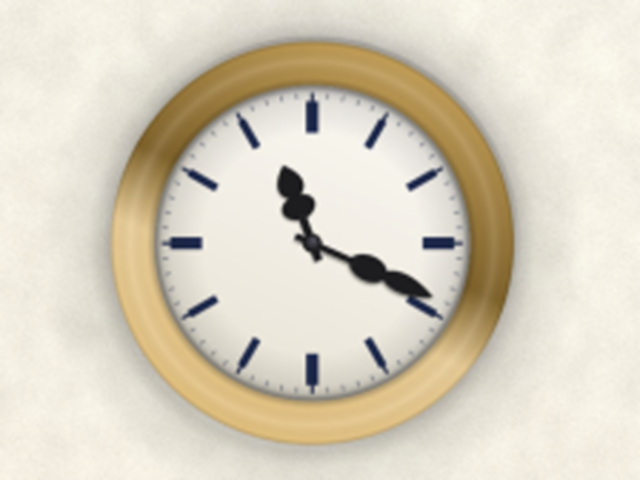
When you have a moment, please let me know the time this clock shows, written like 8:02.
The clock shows 11:19
